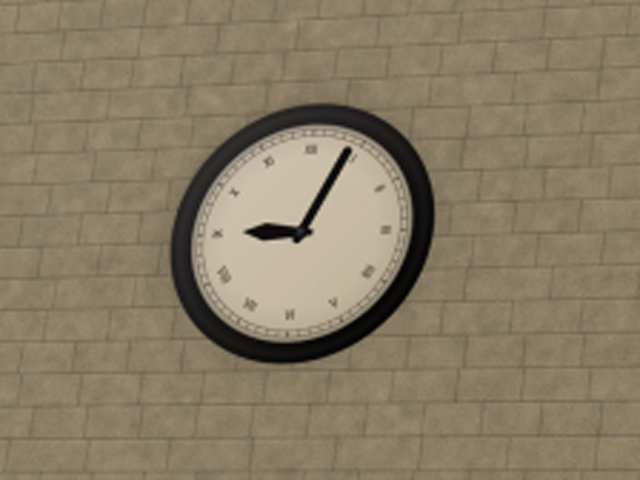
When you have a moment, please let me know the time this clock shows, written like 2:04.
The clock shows 9:04
